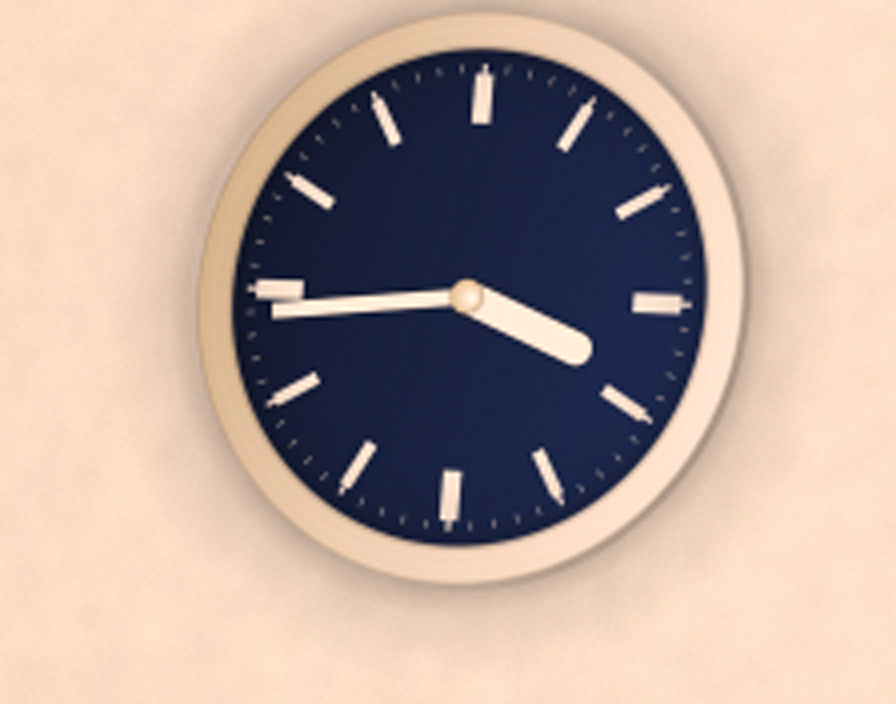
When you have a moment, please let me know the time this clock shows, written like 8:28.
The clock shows 3:44
